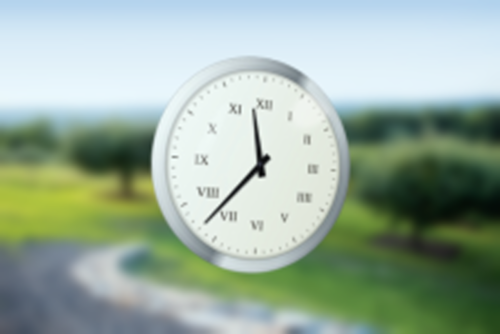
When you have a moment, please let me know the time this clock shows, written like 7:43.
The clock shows 11:37
